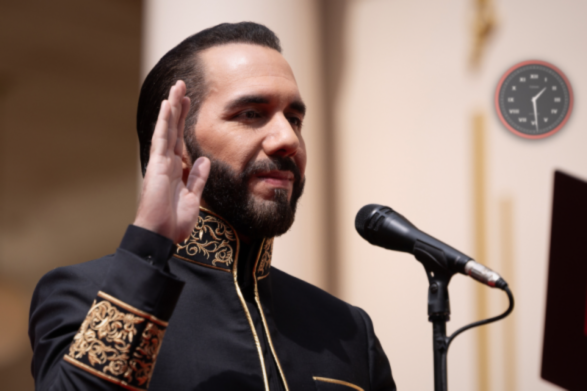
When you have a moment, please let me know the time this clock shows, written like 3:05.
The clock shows 1:29
